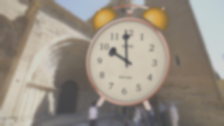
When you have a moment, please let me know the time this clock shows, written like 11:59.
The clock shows 9:59
